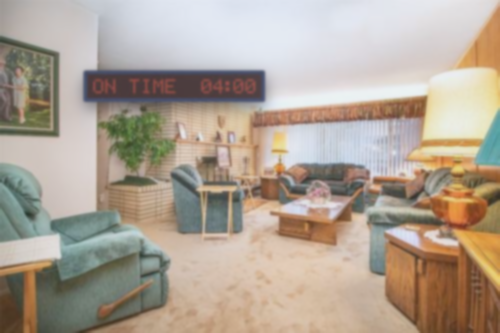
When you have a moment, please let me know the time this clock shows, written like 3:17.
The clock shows 4:00
